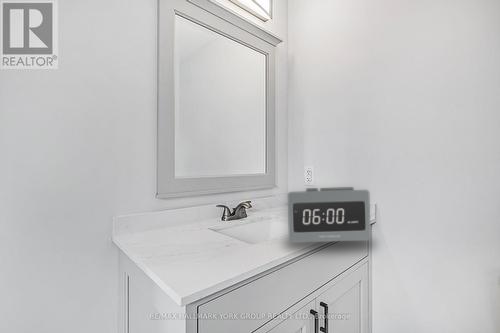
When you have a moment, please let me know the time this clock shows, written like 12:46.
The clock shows 6:00
